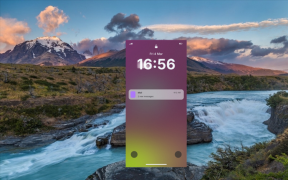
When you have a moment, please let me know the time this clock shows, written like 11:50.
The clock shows 16:56
